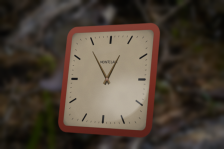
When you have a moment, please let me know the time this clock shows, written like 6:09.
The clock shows 12:54
